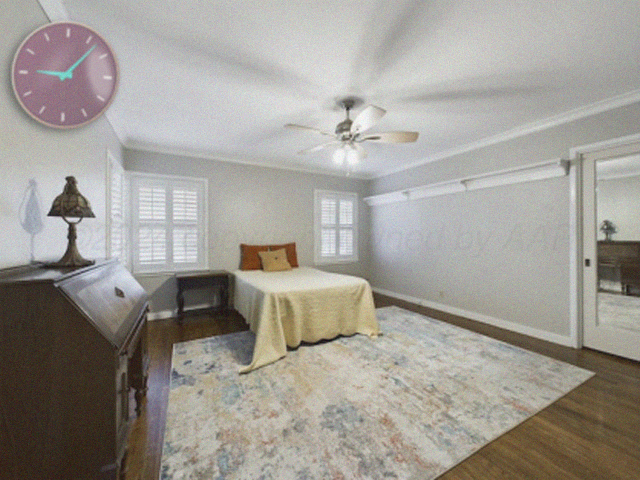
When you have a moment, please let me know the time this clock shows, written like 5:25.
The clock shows 9:07
